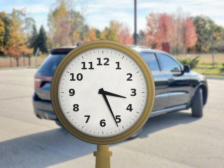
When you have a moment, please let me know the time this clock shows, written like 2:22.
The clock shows 3:26
